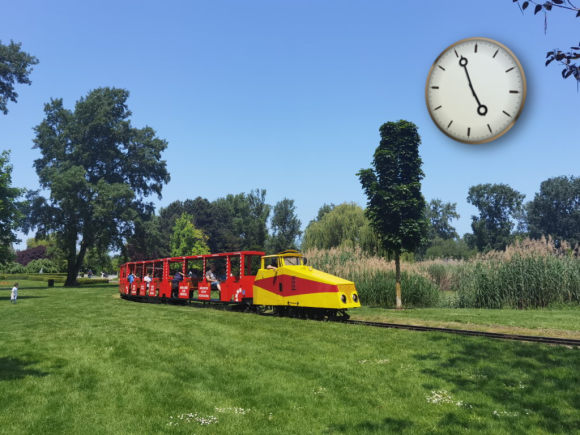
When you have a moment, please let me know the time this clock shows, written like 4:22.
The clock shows 4:56
